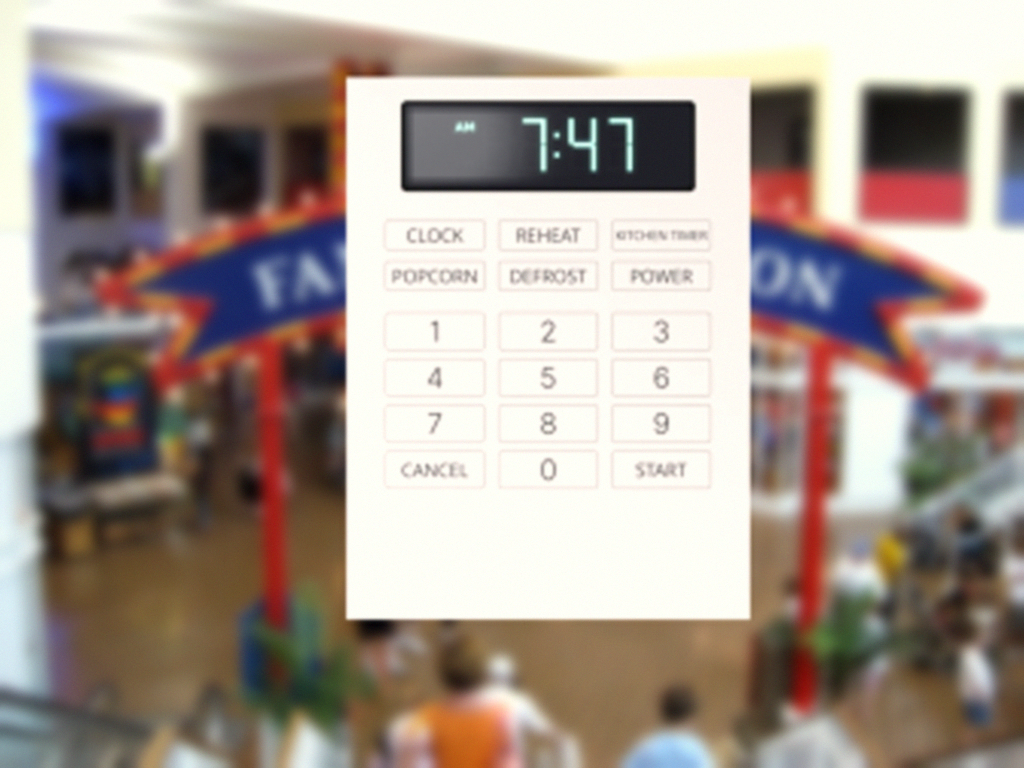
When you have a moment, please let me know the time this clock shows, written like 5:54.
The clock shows 7:47
